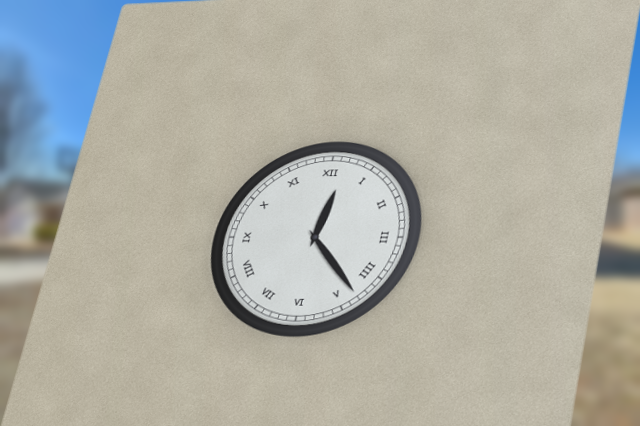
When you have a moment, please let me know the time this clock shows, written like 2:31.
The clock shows 12:23
